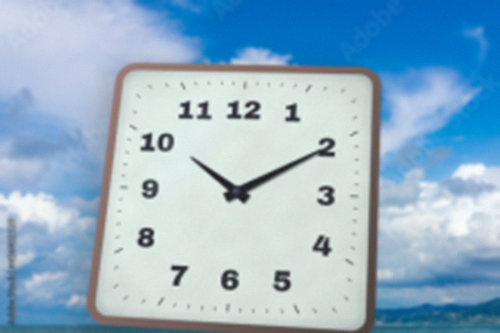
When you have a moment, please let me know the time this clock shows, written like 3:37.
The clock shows 10:10
